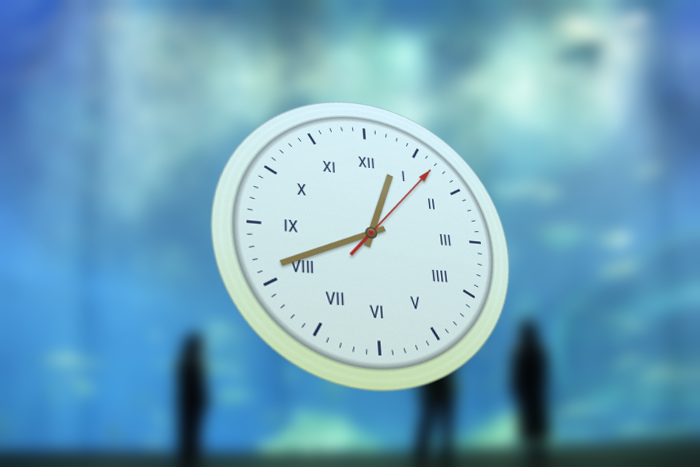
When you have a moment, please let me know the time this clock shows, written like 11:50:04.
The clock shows 12:41:07
